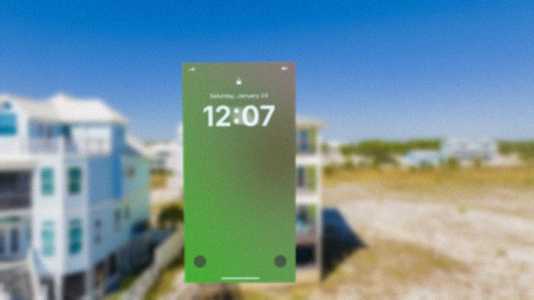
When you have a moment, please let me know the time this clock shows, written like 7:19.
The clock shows 12:07
